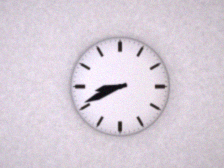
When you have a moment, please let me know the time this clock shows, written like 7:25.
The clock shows 8:41
